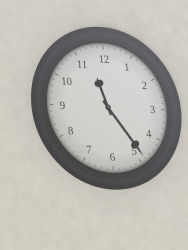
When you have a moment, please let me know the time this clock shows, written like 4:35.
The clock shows 11:24
